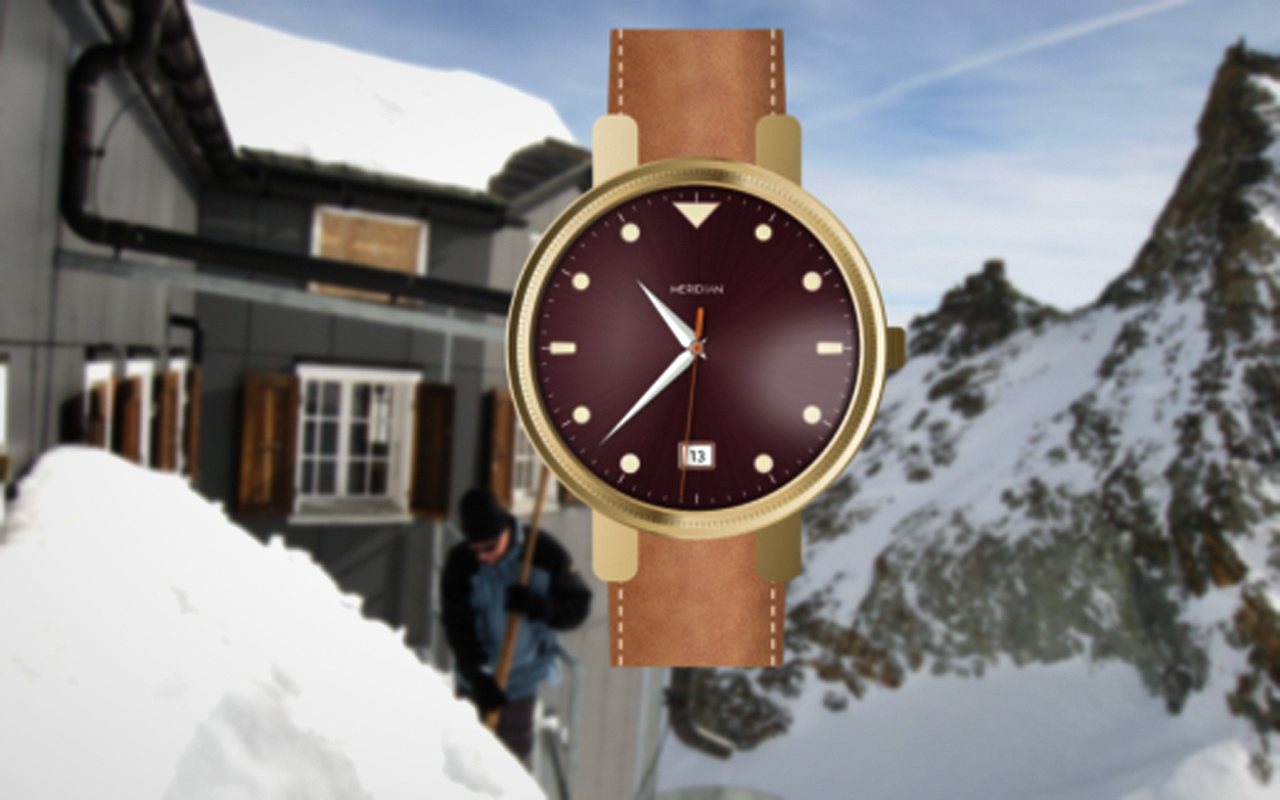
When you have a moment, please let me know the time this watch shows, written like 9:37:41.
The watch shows 10:37:31
